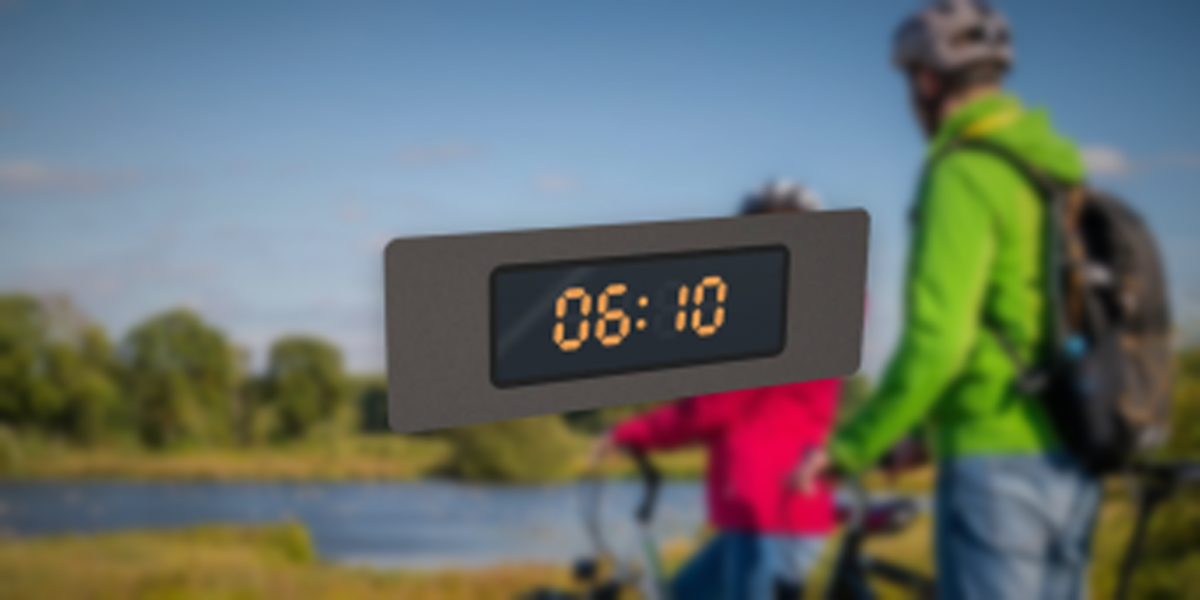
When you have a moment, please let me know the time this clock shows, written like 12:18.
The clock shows 6:10
